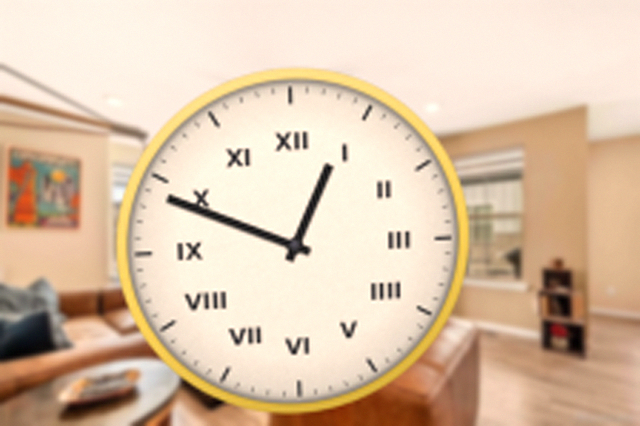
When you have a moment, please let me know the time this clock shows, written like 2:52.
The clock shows 12:49
